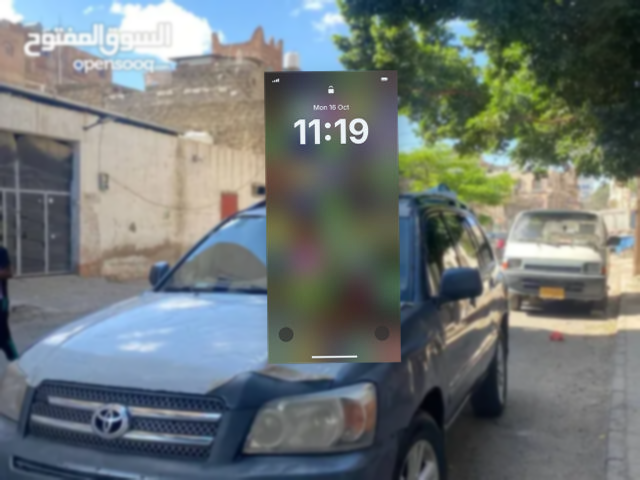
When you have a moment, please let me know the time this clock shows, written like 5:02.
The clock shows 11:19
